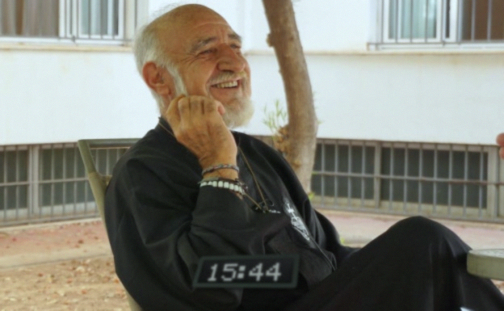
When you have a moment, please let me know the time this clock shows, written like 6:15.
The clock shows 15:44
